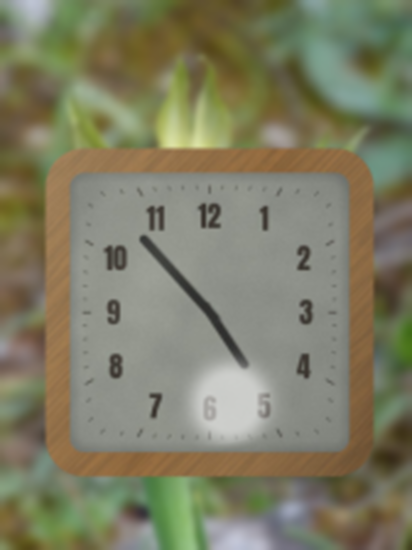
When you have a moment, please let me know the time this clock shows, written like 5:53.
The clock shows 4:53
